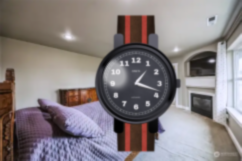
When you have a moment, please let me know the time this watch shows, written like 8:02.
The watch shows 1:18
